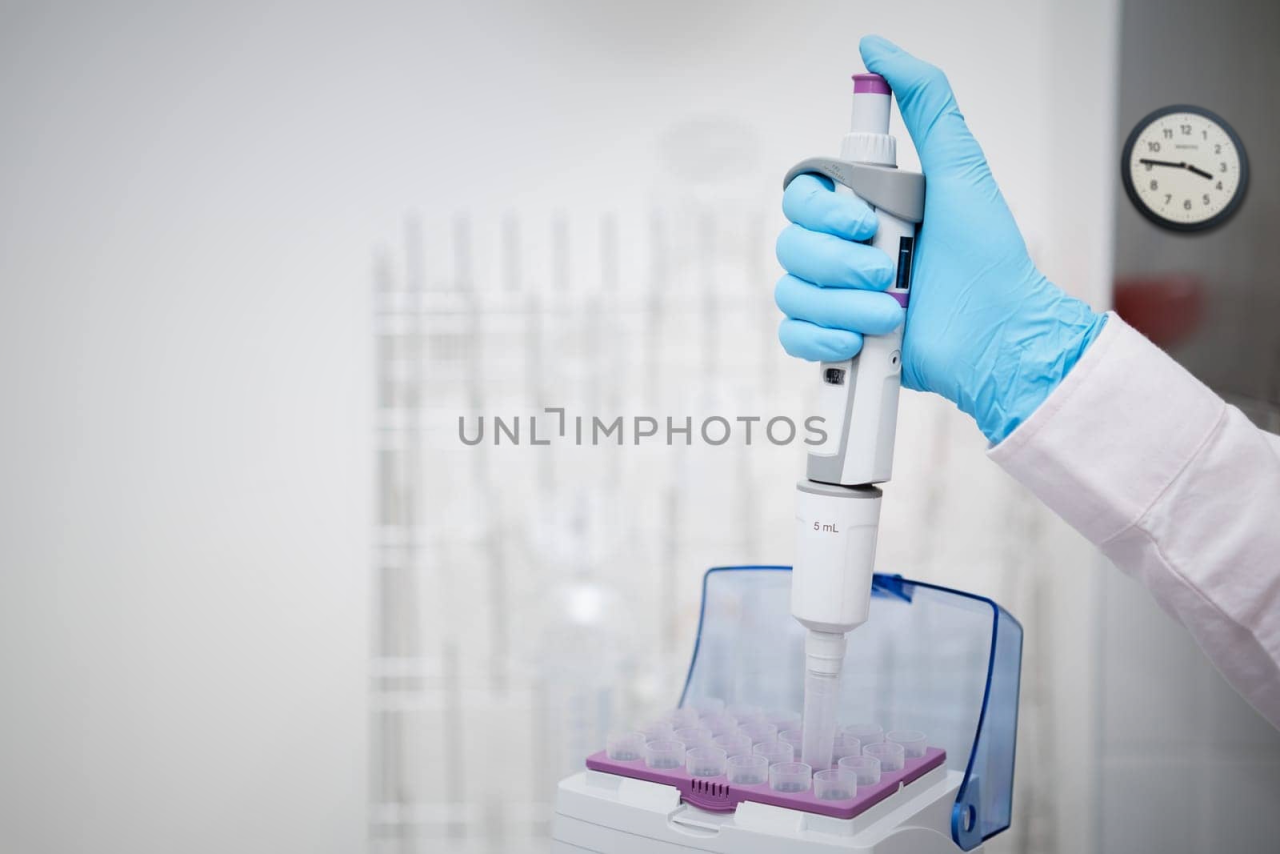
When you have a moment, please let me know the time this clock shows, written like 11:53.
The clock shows 3:46
